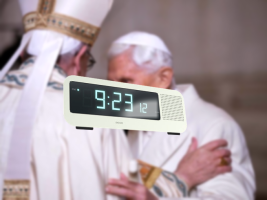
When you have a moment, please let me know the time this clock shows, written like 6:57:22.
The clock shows 9:23:12
